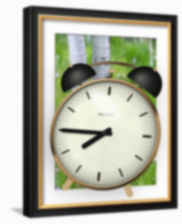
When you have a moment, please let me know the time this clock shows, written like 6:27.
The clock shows 7:45
